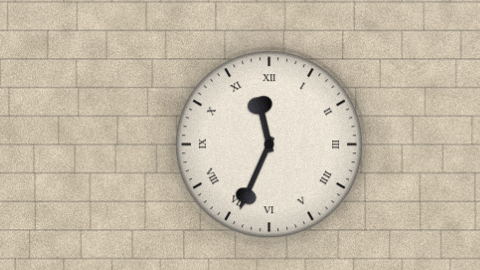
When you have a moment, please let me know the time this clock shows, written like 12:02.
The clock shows 11:34
